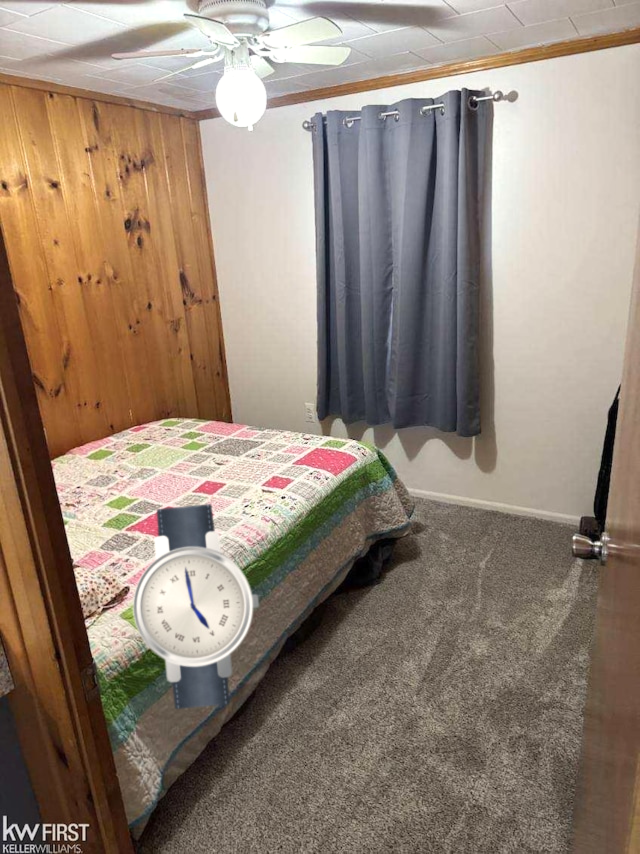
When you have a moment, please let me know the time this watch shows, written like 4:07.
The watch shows 4:59
